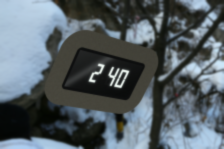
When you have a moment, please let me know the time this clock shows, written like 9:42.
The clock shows 2:40
